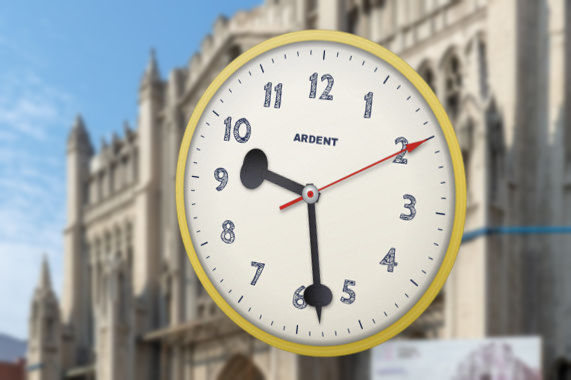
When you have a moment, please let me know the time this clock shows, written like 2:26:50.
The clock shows 9:28:10
